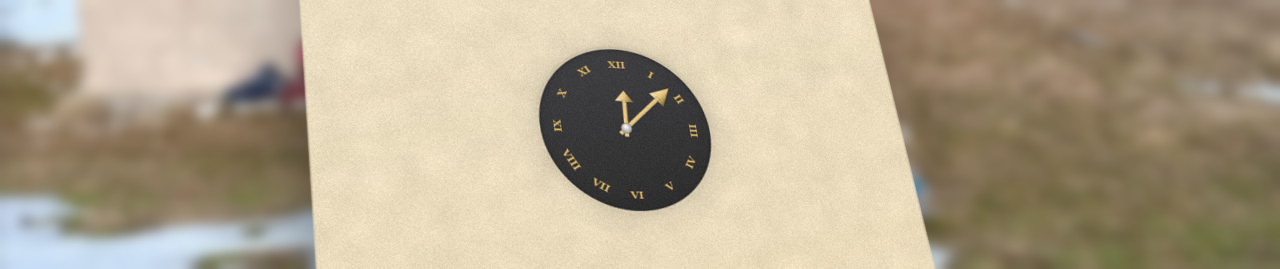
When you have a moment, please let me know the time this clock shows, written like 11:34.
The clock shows 12:08
